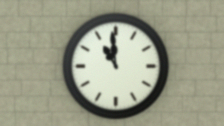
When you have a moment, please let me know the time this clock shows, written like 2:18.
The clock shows 10:59
